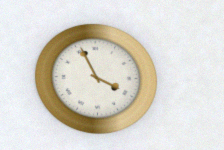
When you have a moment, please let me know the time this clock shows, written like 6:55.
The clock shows 3:56
